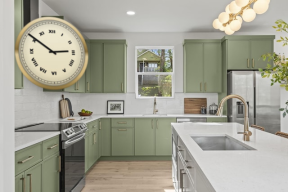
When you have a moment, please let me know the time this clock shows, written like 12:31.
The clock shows 2:51
